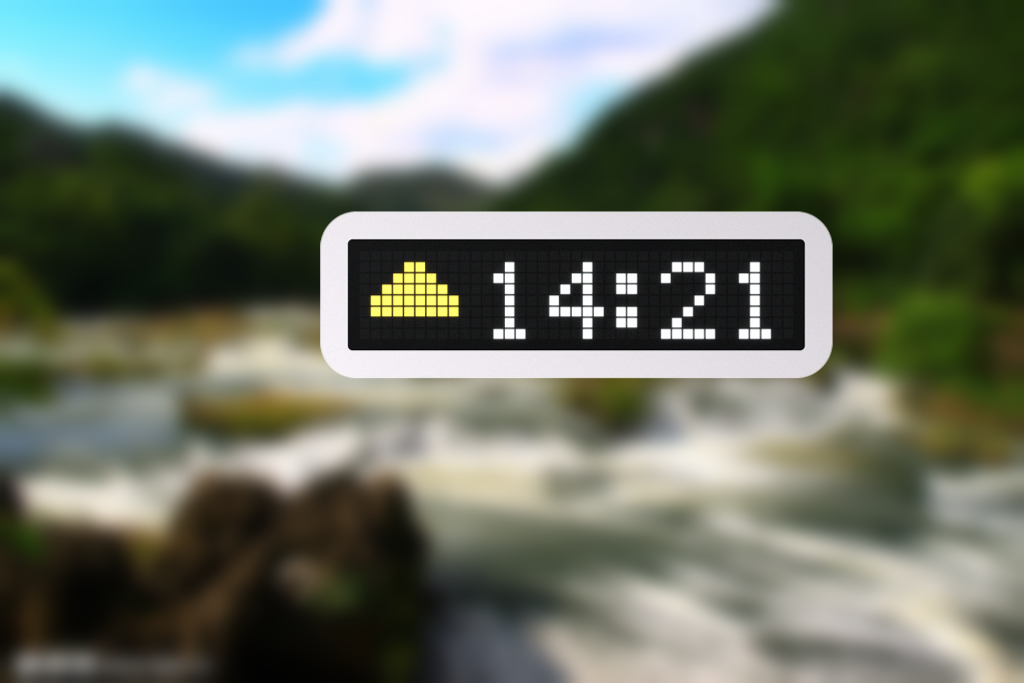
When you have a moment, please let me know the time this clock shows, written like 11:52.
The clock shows 14:21
